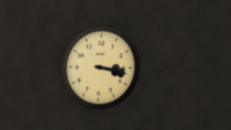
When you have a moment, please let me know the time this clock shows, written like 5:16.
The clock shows 3:17
